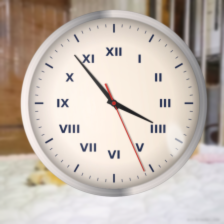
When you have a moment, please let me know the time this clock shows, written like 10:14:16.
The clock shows 3:53:26
